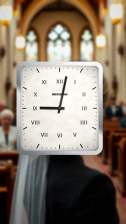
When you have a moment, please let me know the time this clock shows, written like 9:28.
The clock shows 9:02
